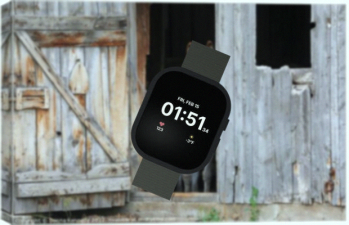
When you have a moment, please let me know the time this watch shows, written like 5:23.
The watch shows 1:51
